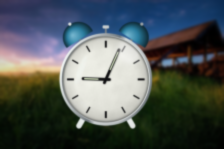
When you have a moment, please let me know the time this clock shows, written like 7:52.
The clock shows 9:04
